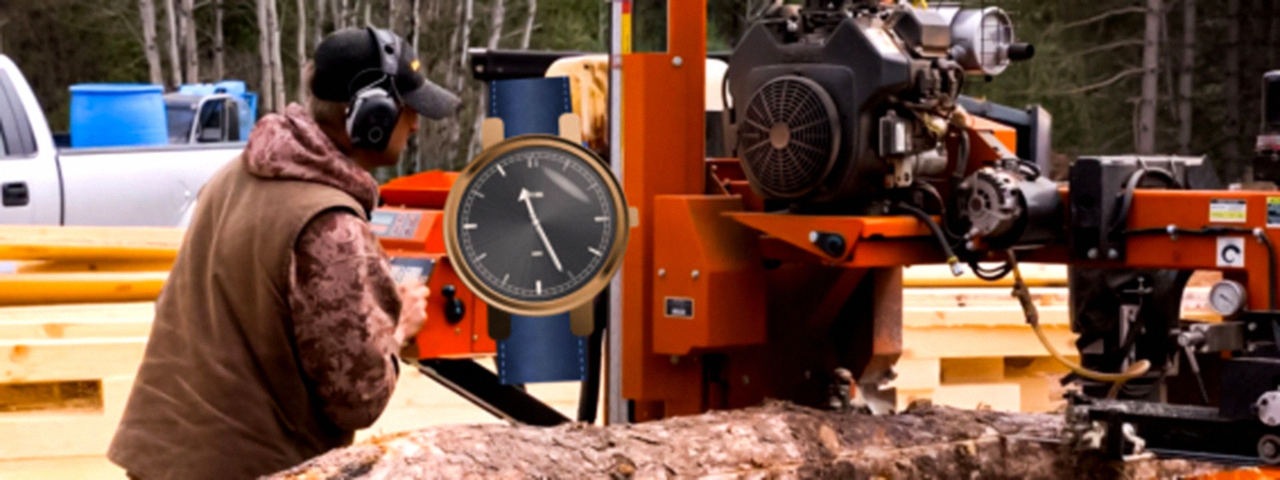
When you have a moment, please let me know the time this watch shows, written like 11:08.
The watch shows 11:26
